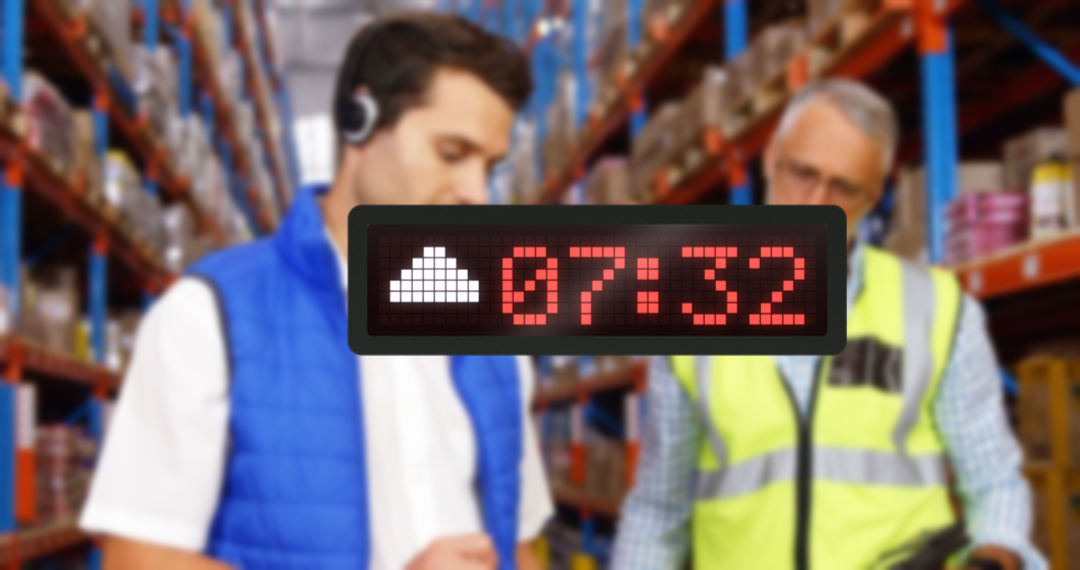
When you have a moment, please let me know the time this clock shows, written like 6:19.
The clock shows 7:32
